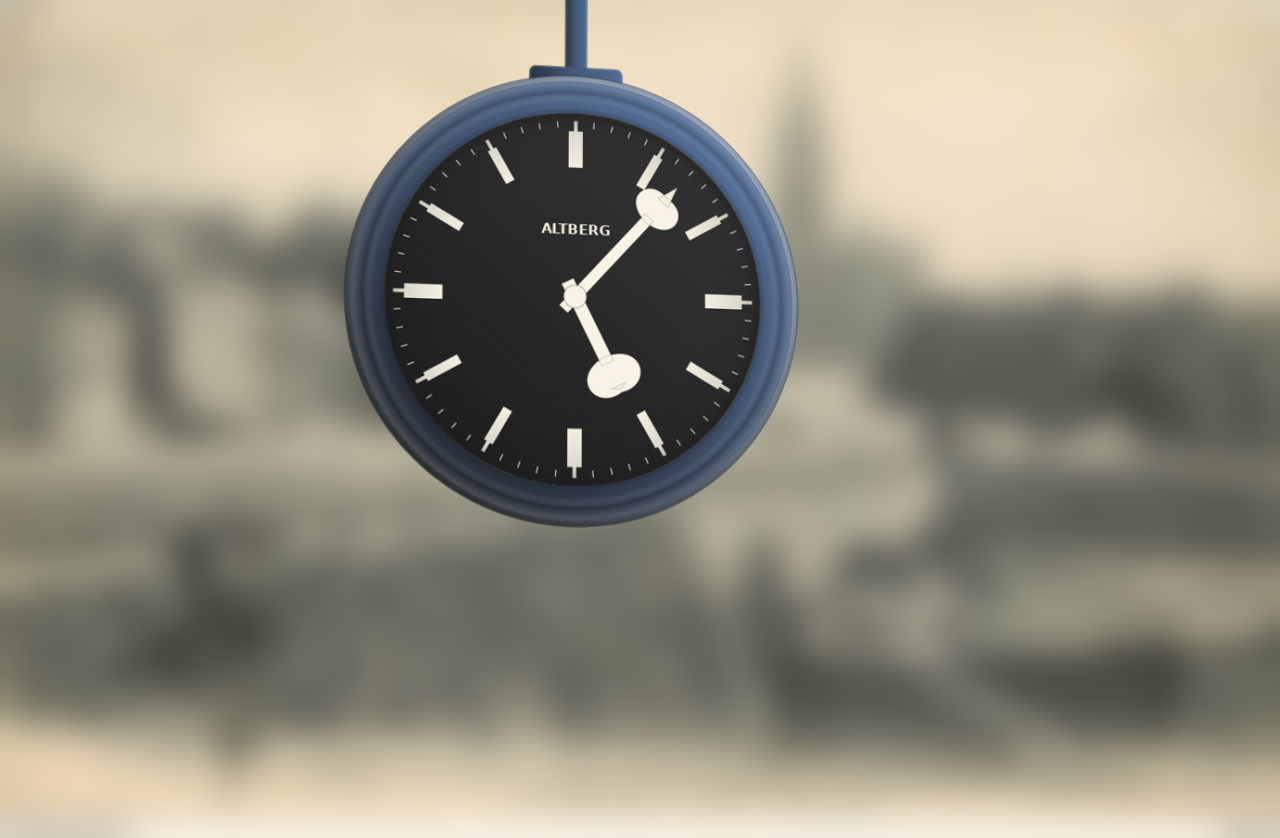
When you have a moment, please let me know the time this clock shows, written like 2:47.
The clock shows 5:07
